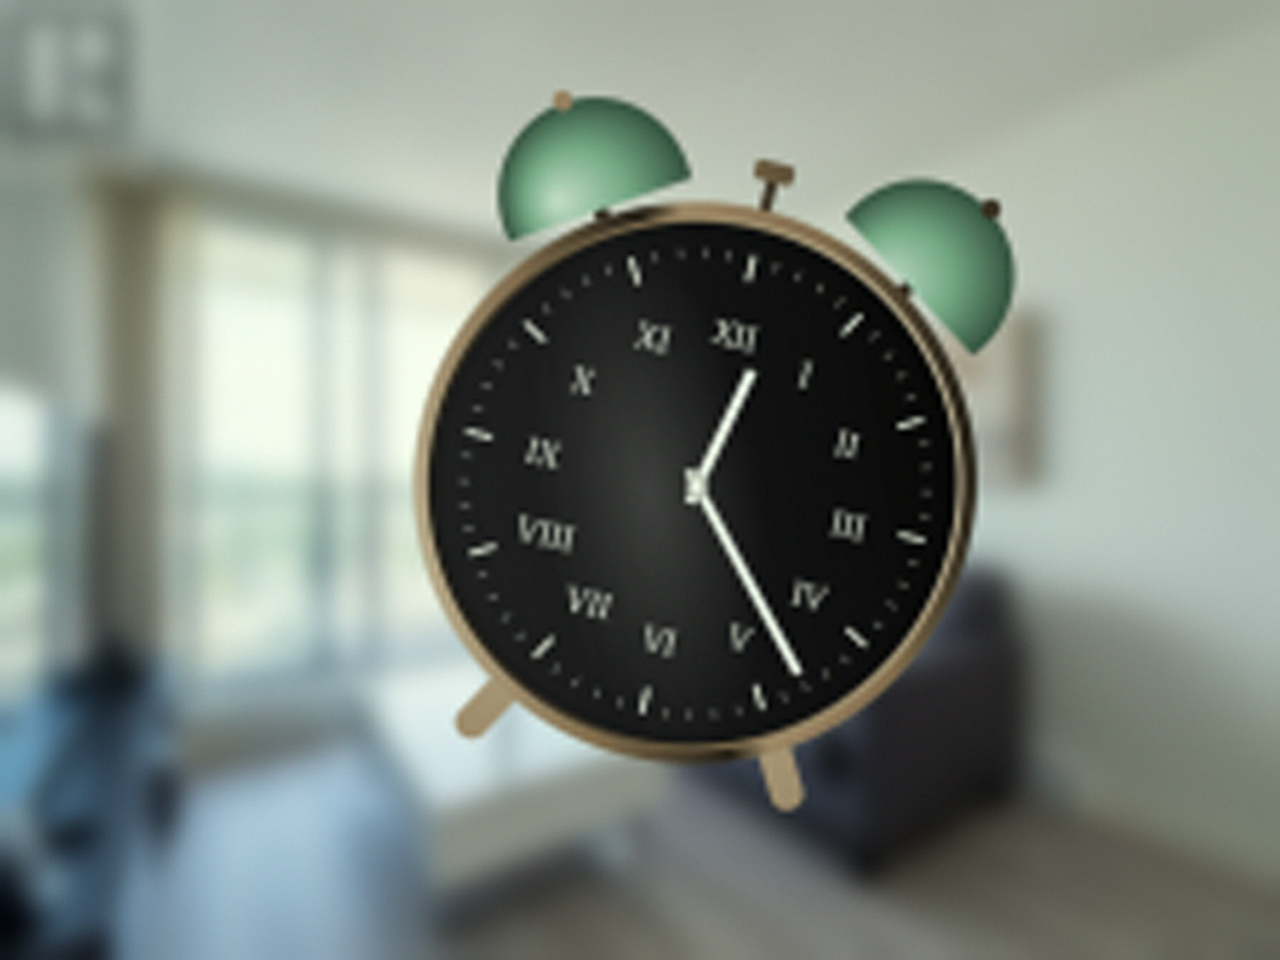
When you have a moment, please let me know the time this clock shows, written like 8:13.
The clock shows 12:23
